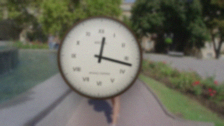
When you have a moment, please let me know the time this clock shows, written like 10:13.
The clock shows 12:17
